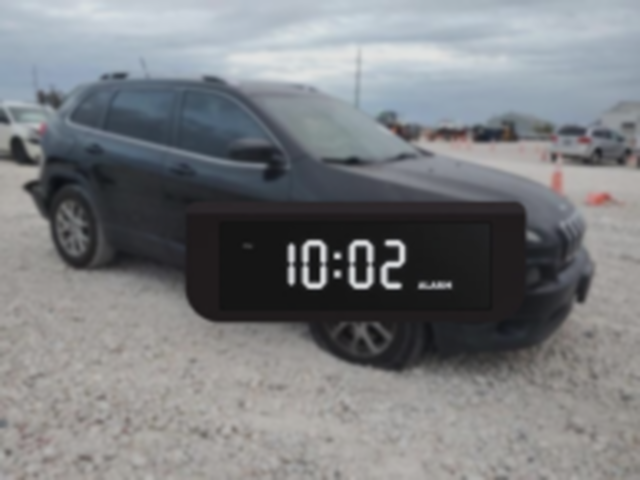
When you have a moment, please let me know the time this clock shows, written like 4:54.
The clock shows 10:02
